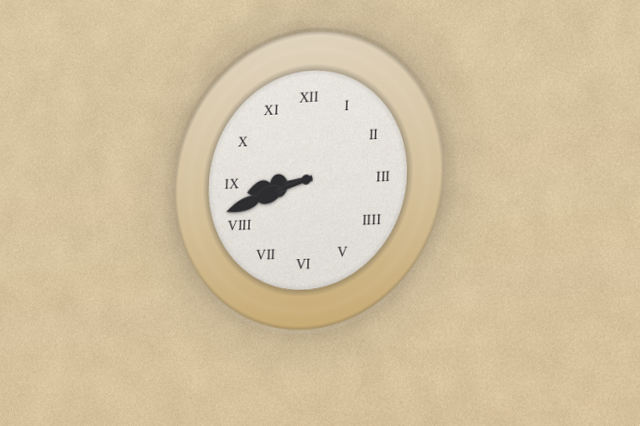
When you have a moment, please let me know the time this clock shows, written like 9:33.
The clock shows 8:42
